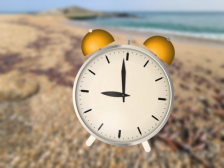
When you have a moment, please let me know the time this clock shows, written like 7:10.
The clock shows 8:59
